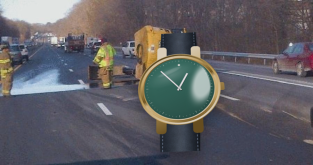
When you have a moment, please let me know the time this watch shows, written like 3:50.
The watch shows 12:53
